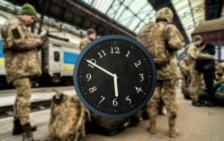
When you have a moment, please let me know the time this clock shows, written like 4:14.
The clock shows 5:50
